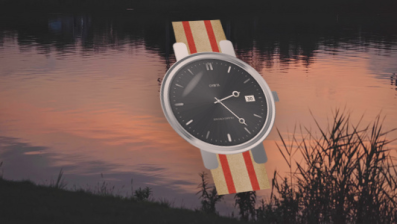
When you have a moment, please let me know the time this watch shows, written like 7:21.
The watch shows 2:24
